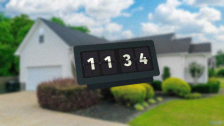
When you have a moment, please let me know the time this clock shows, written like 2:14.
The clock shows 11:34
